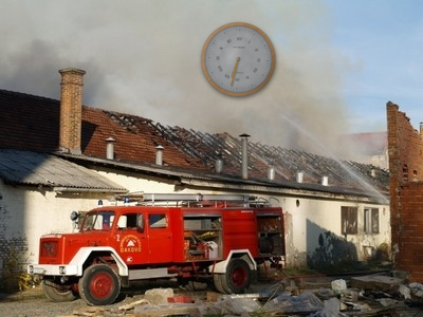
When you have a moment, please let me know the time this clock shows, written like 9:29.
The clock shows 6:32
